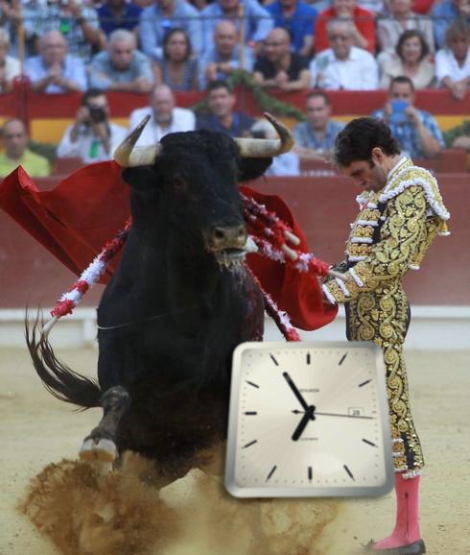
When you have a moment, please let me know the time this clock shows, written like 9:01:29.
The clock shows 6:55:16
